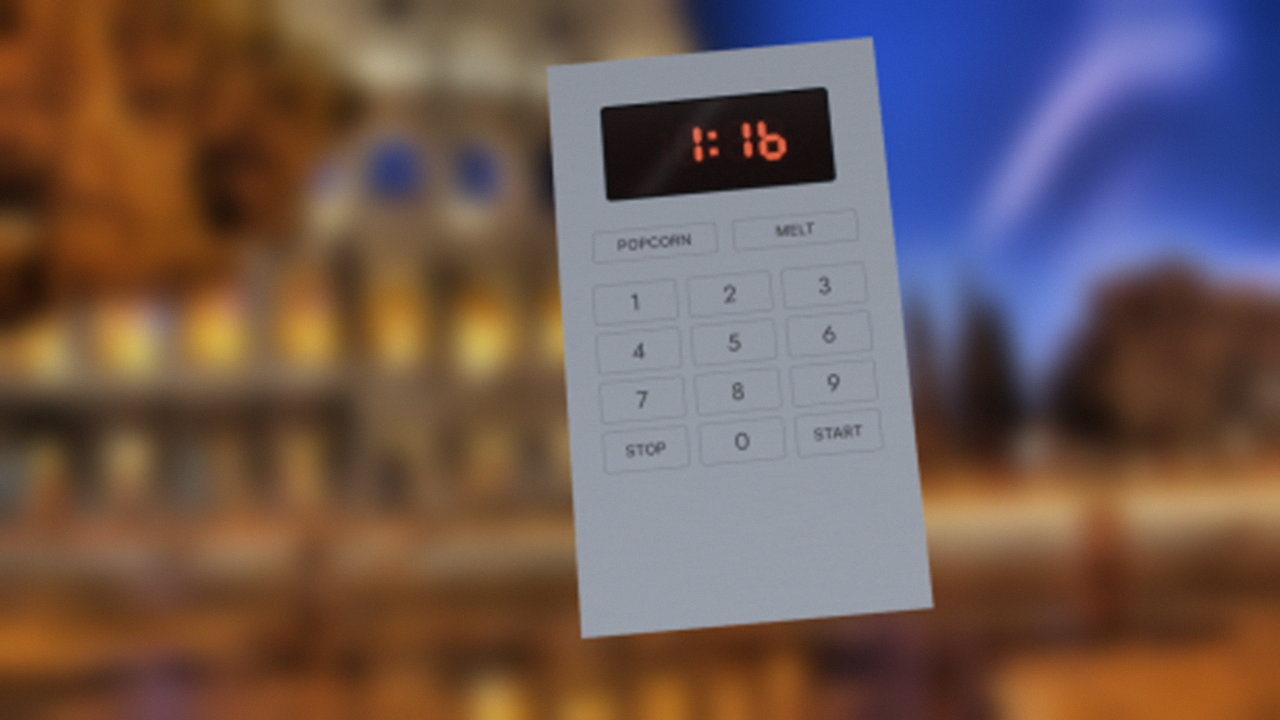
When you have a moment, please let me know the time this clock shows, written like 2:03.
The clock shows 1:16
